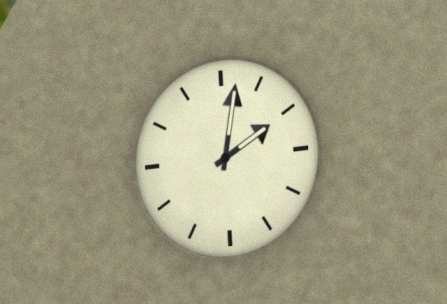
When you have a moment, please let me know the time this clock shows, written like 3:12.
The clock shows 2:02
